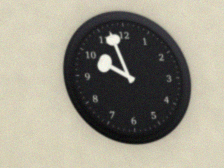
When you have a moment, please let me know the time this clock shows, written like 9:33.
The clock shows 9:57
